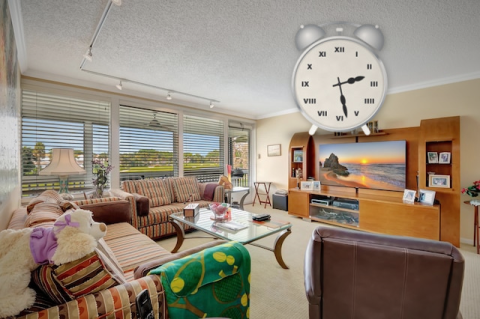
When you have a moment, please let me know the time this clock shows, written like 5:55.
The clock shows 2:28
